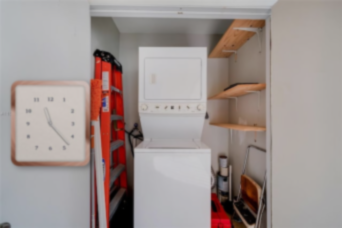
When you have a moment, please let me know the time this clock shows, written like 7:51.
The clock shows 11:23
